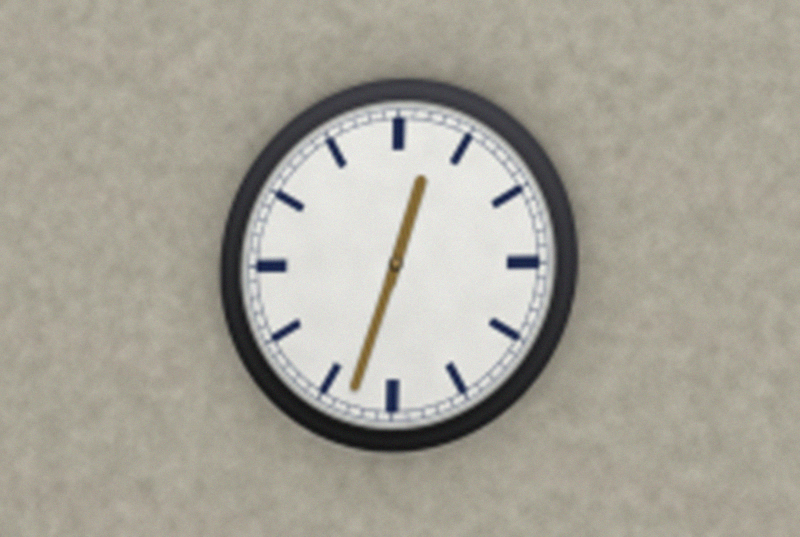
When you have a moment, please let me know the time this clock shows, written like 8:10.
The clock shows 12:33
